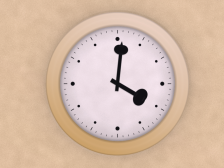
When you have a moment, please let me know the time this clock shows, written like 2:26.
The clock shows 4:01
